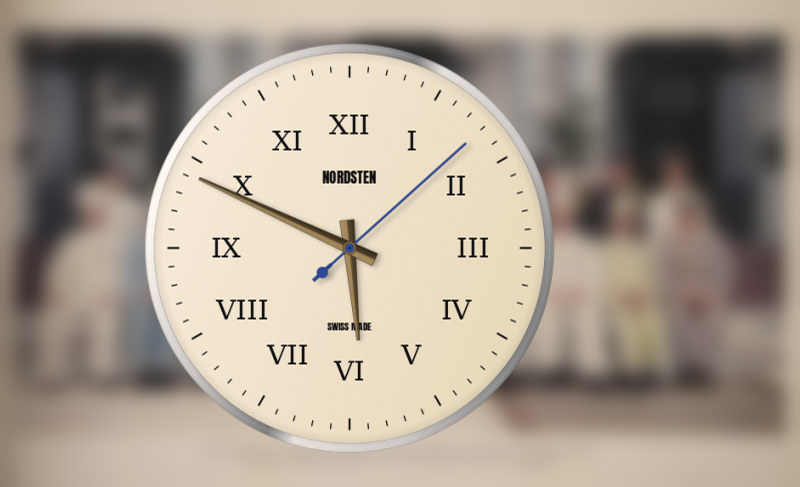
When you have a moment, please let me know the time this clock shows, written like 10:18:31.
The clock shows 5:49:08
